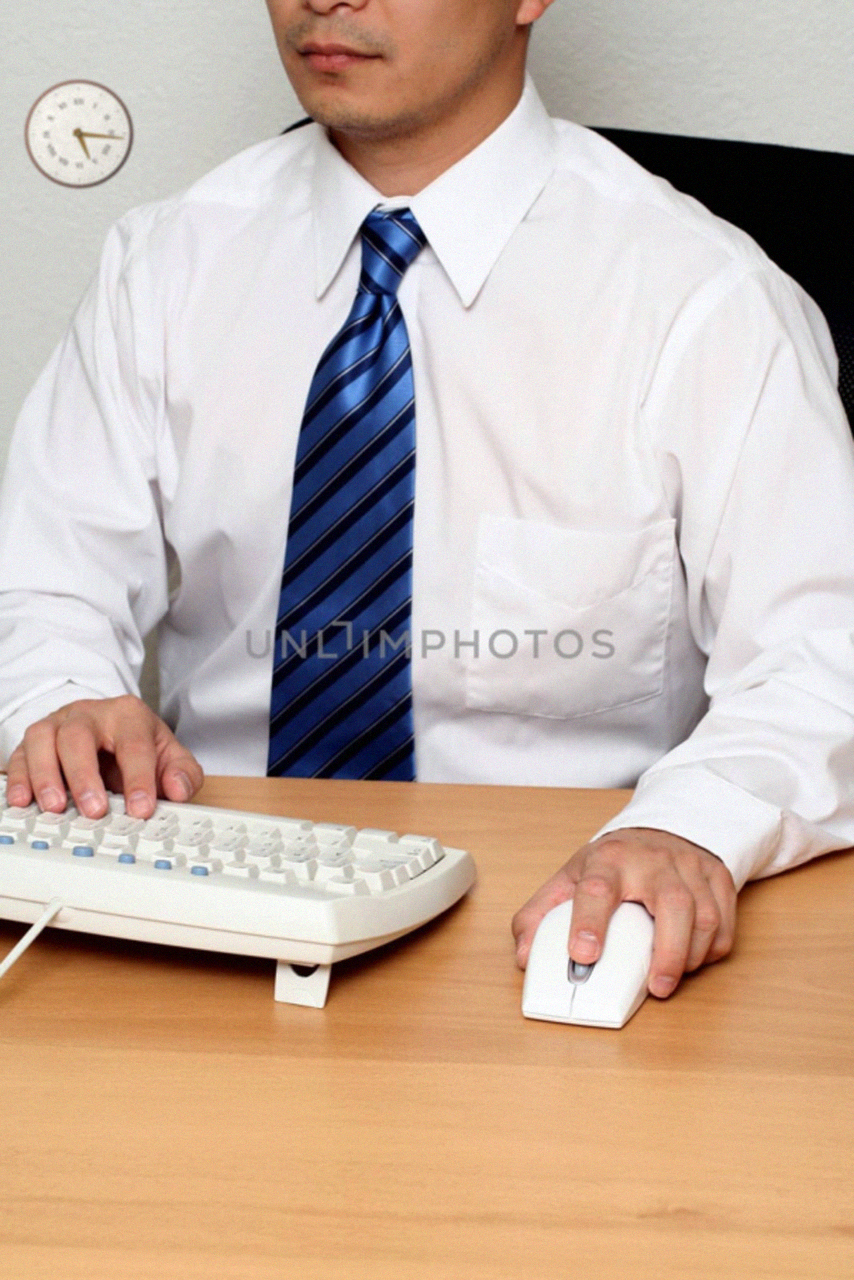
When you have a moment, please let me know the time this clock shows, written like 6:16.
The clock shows 5:16
